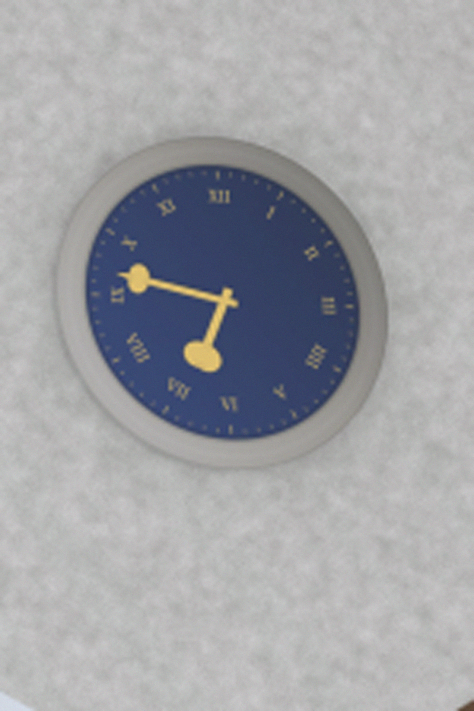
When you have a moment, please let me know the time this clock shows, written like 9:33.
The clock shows 6:47
